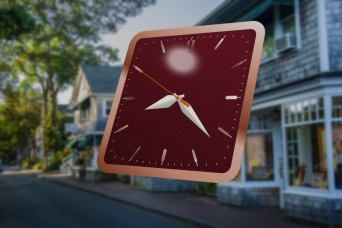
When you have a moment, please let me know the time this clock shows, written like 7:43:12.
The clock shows 8:21:50
